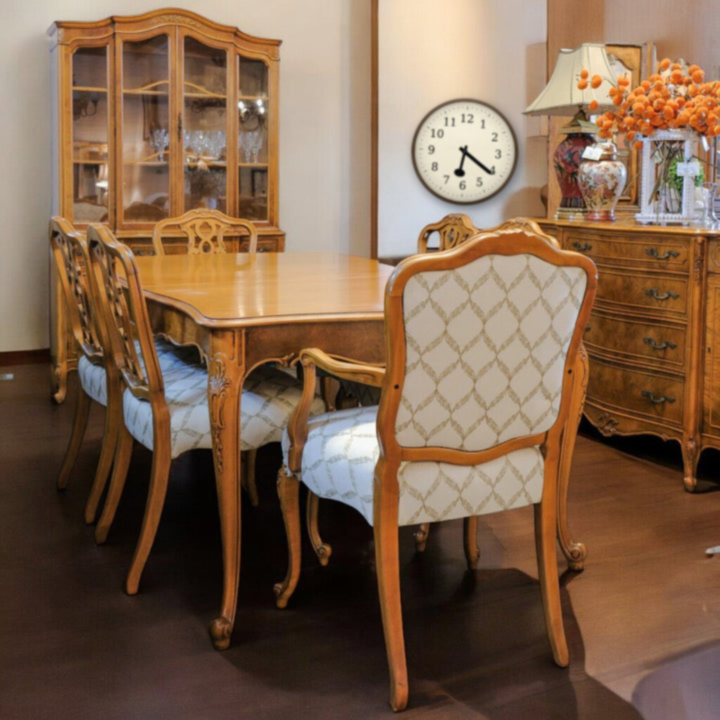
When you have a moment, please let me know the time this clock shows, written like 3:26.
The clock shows 6:21
